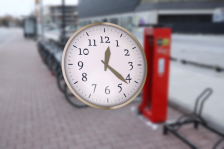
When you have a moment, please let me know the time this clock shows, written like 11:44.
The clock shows 12:22
